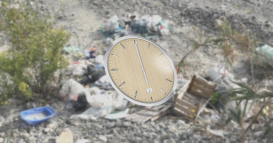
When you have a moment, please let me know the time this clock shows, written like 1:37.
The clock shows 6:00
